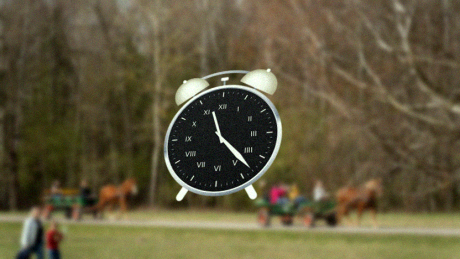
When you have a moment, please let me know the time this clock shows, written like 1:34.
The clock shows 11:23
